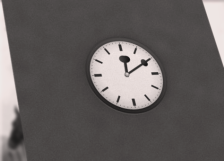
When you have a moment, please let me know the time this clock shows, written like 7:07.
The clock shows 12:10
